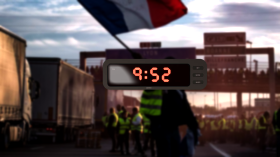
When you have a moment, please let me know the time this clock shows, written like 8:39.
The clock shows 9:52
